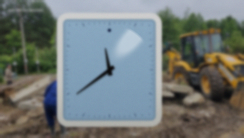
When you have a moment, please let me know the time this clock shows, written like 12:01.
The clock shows 11:39
